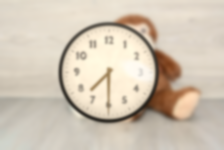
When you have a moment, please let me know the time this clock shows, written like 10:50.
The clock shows 7:30
